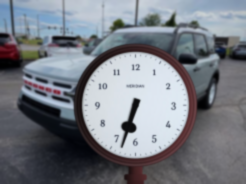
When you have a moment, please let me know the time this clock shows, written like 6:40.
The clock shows 6:33
